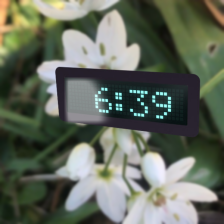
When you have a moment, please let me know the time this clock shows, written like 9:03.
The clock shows 6:39
